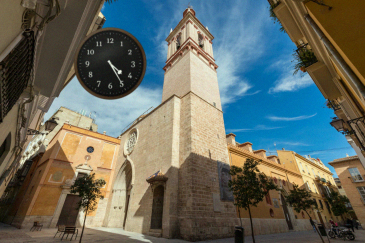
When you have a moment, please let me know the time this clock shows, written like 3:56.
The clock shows 4:25
